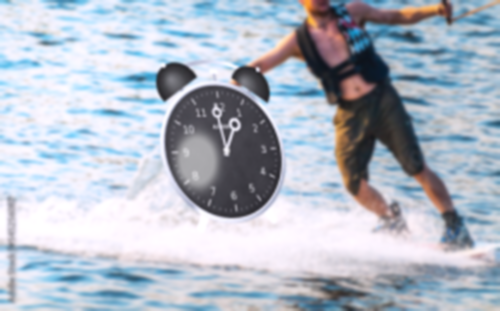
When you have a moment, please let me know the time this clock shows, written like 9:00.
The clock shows 12:59
